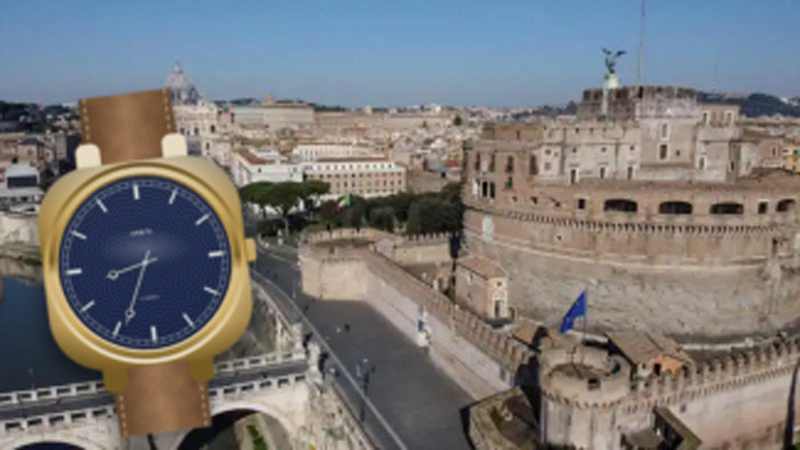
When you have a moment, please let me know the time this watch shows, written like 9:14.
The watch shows 8:34
